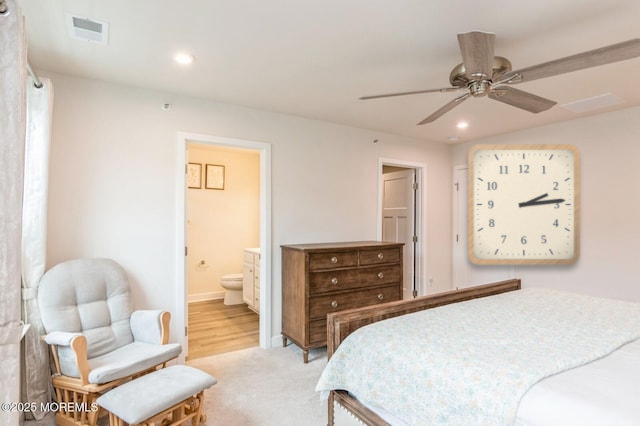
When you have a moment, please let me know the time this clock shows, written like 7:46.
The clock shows 2:14
